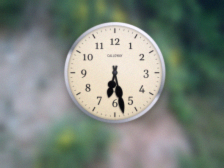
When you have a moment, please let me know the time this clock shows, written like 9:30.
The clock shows 6:28
